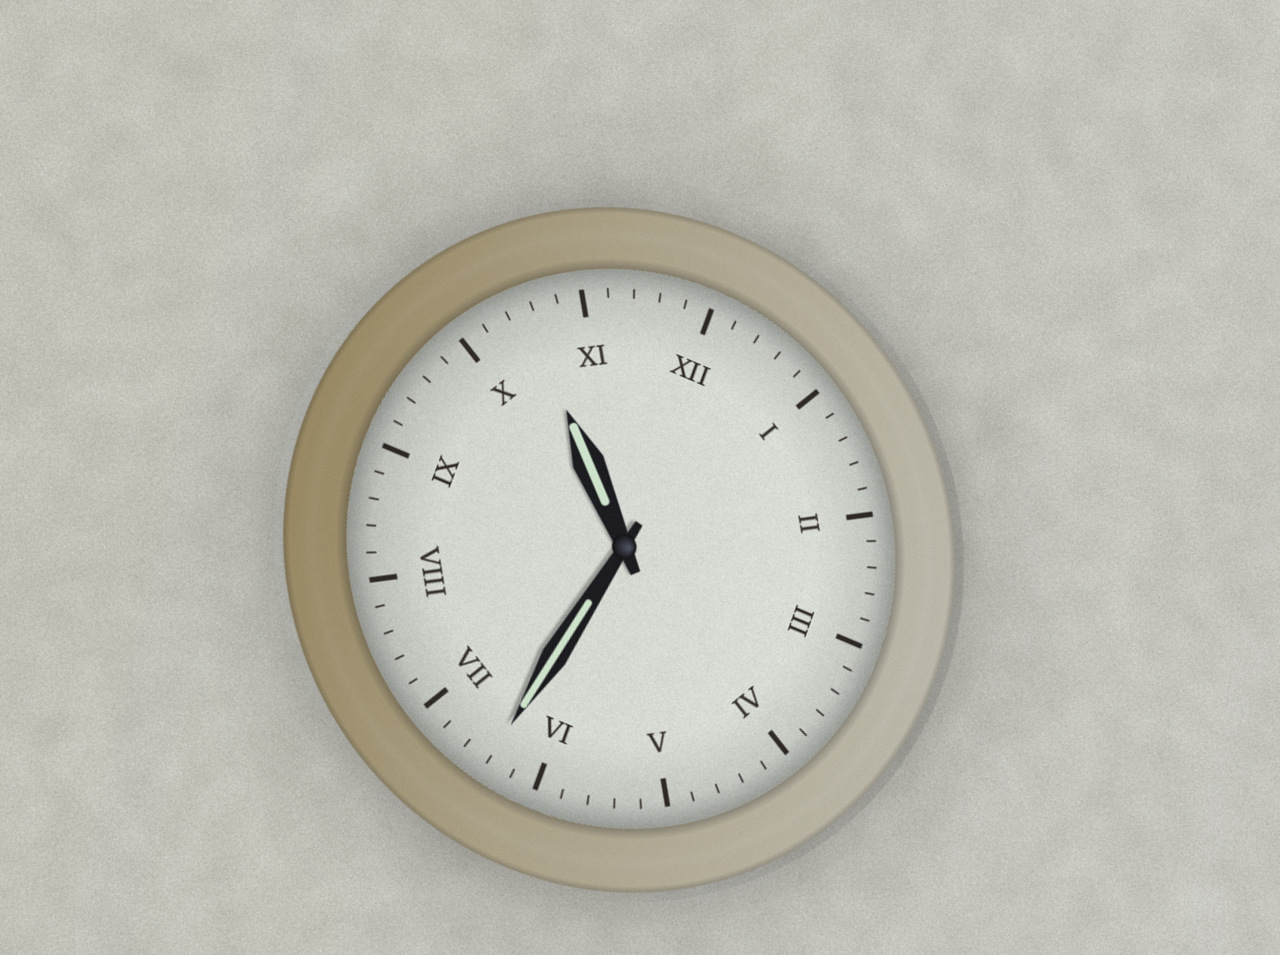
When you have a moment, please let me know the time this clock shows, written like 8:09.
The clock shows 10:32
